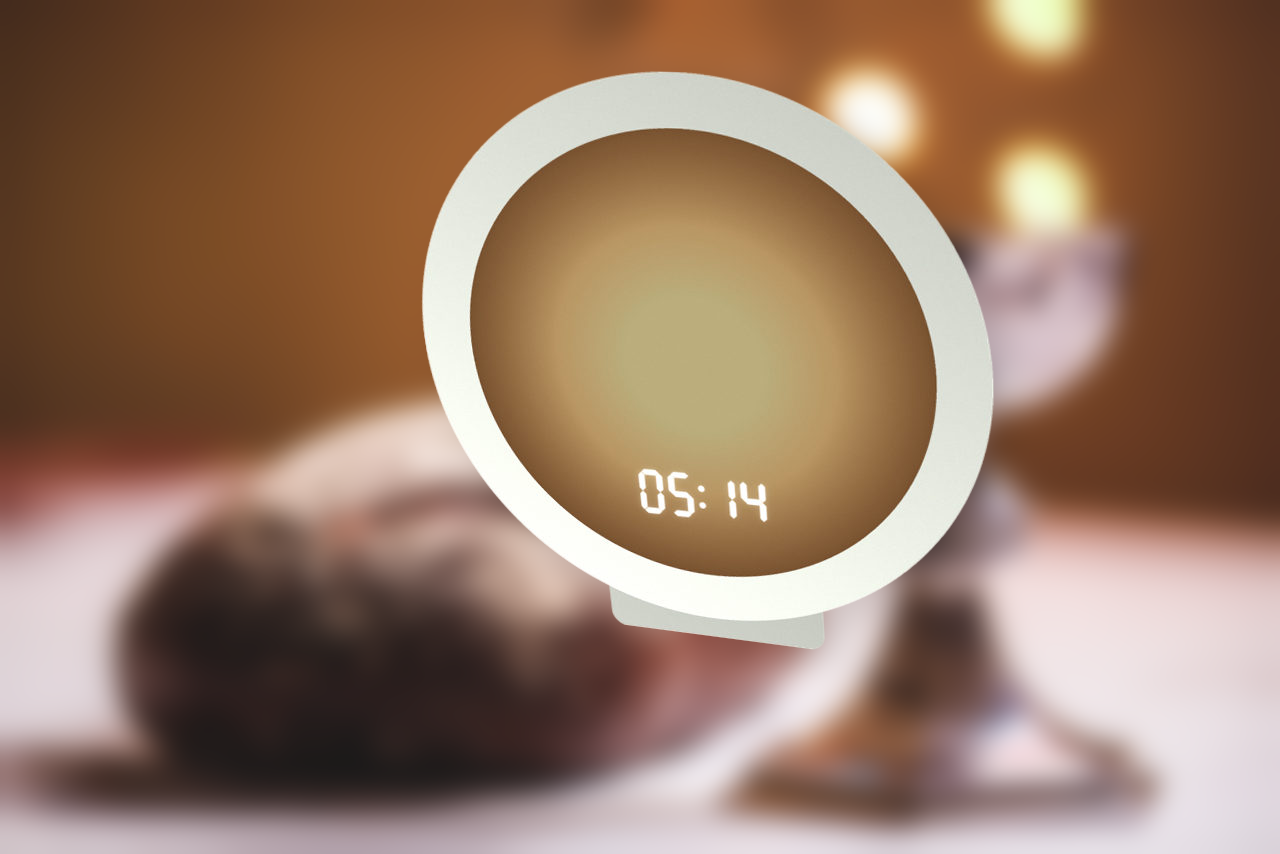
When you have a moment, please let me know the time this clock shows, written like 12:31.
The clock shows 5:14
